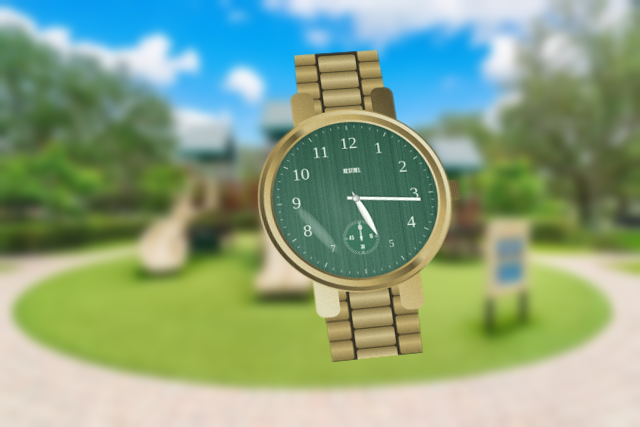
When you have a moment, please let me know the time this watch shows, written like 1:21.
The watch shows 5:16
